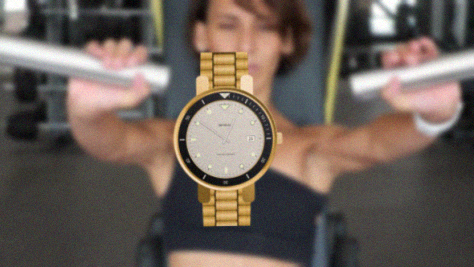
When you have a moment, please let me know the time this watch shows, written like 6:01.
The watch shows 12:51
